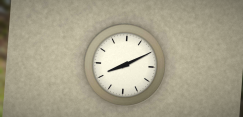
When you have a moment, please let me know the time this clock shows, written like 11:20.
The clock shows 8:10
